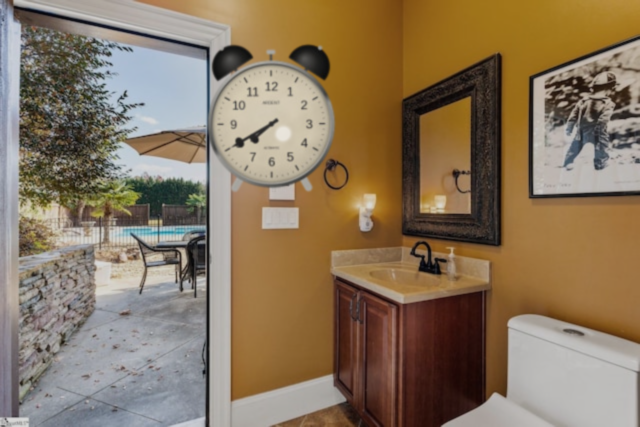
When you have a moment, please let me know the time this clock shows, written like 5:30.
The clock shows 7:40
